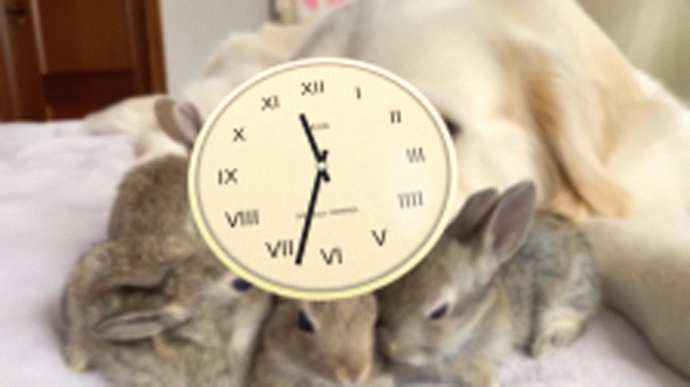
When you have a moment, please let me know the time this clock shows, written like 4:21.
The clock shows 11:33
